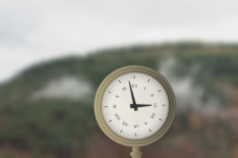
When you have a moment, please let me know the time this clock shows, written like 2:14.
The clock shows 2:58
